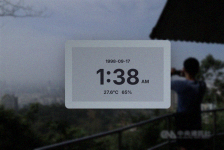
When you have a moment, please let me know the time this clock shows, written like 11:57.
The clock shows 1:38
